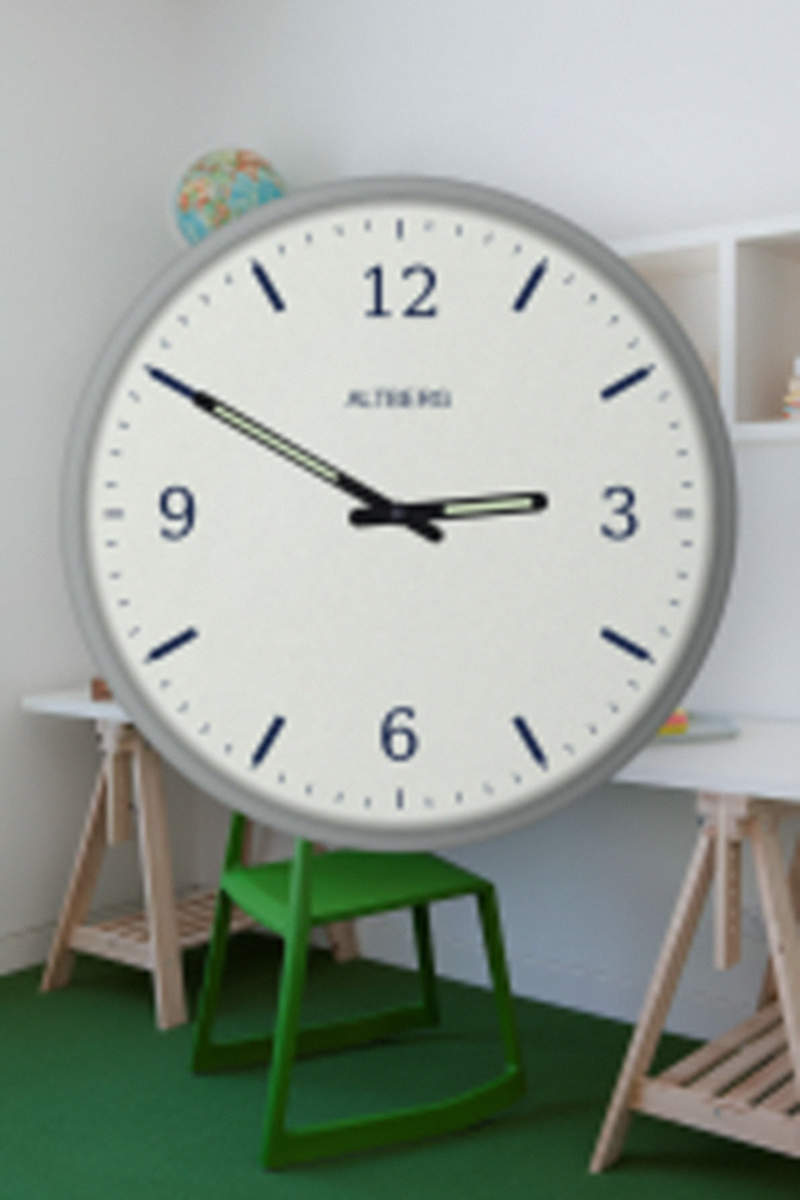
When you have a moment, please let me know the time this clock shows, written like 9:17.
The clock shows 2:50
